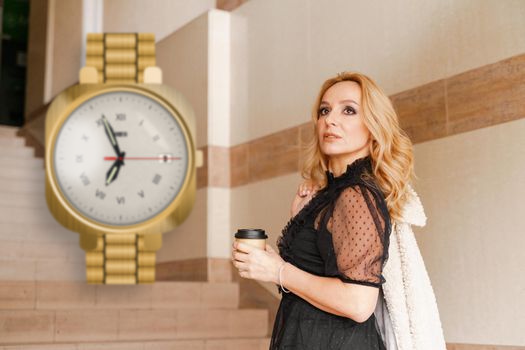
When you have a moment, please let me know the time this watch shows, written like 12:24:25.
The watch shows 6:56:15
